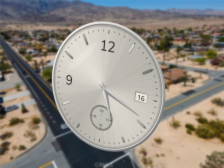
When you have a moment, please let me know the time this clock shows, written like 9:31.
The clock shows 5:19
